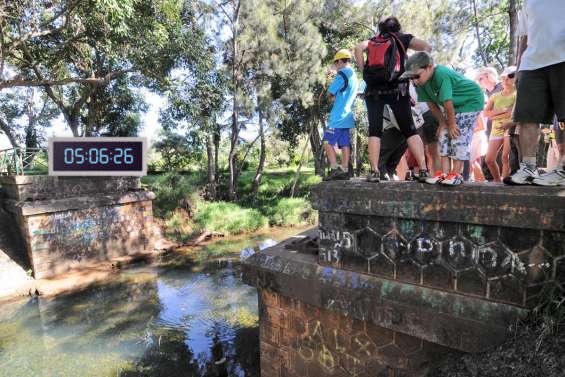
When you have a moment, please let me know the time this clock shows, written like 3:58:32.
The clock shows 5:06:26
